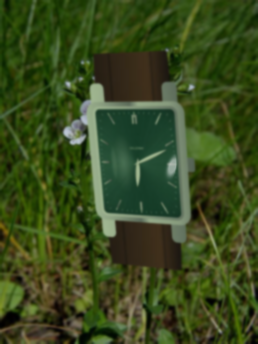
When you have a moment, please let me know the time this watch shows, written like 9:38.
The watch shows 6:11
